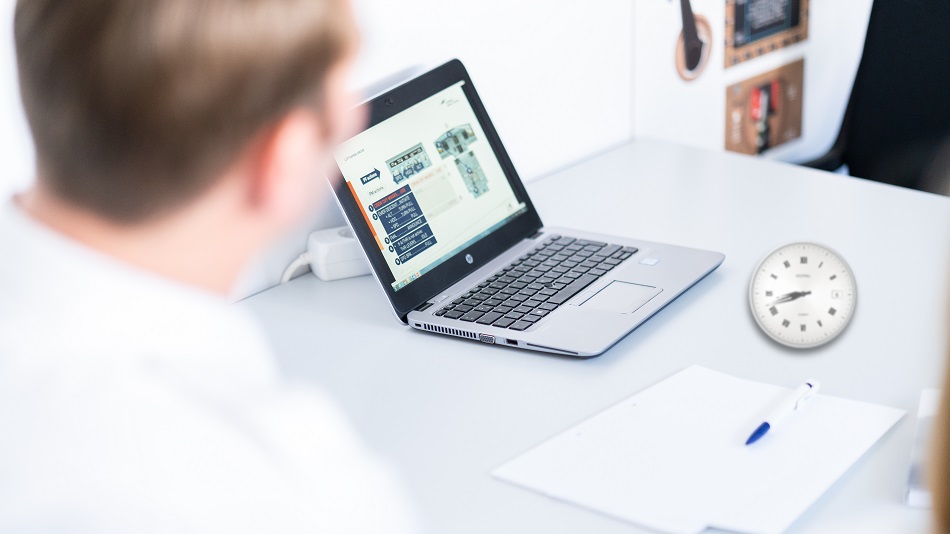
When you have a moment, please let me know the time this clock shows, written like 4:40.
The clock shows 8:42
